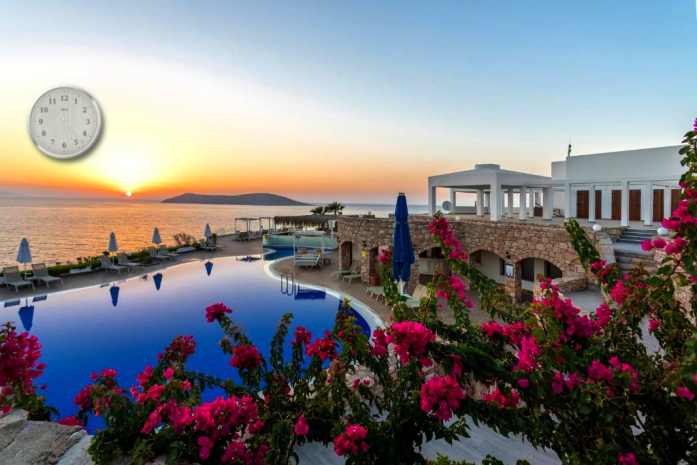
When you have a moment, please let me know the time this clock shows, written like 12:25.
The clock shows 5:23
